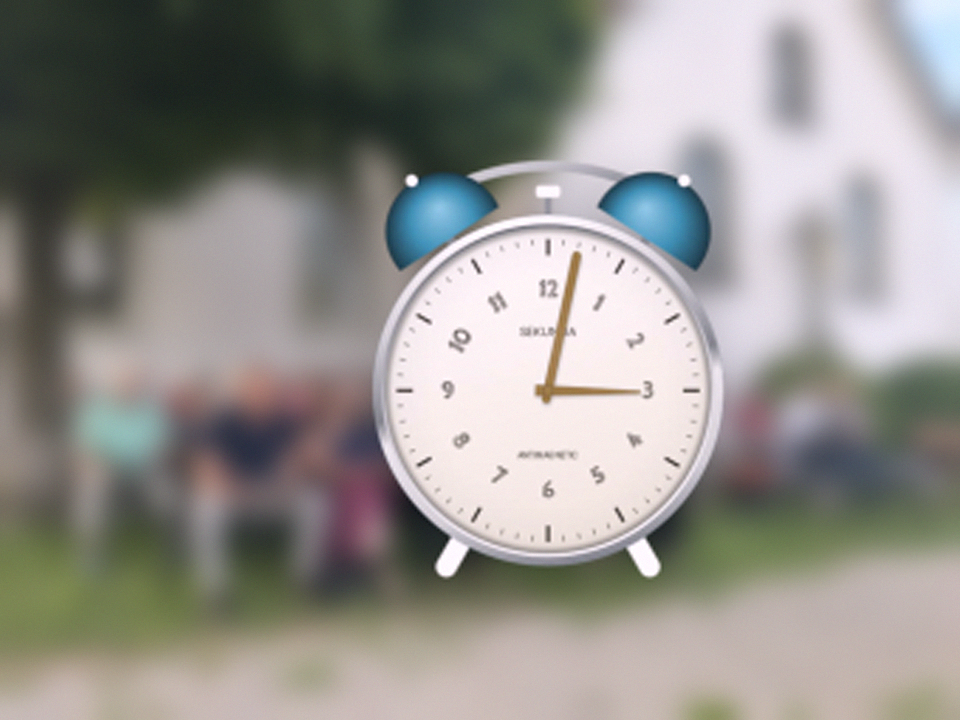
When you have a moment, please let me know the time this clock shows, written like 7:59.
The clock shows 3:02
